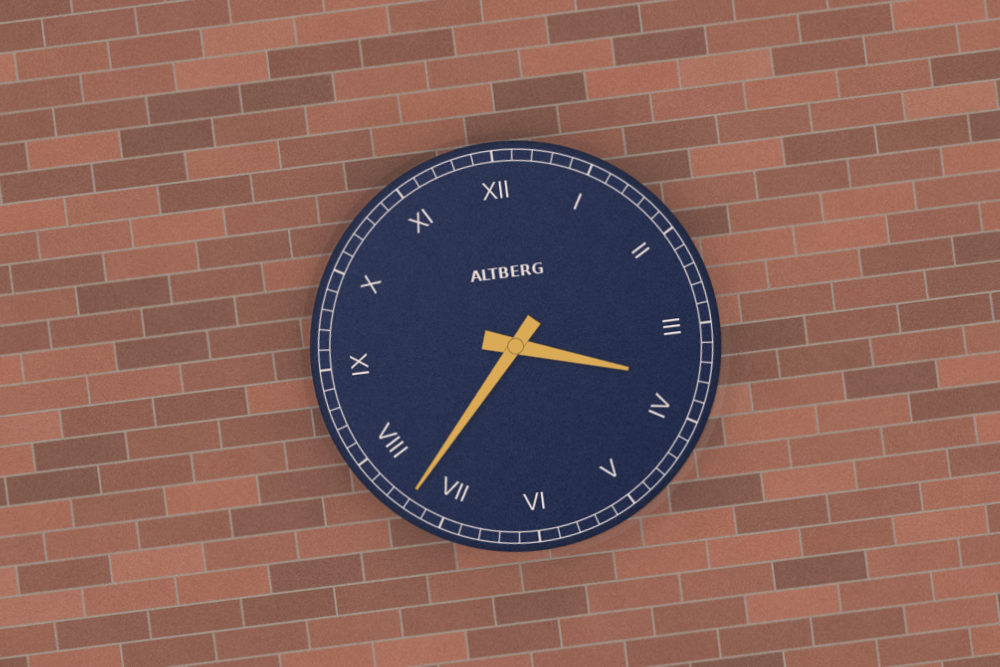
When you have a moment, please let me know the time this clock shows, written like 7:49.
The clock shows 3:37
